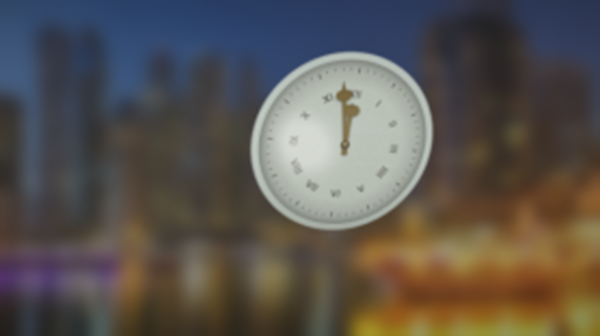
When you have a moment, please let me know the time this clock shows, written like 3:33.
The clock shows 11:58
